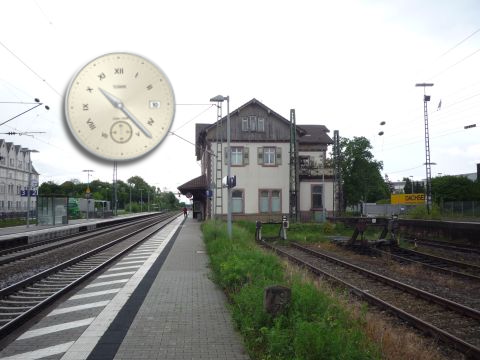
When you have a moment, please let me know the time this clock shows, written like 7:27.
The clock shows 10:23
